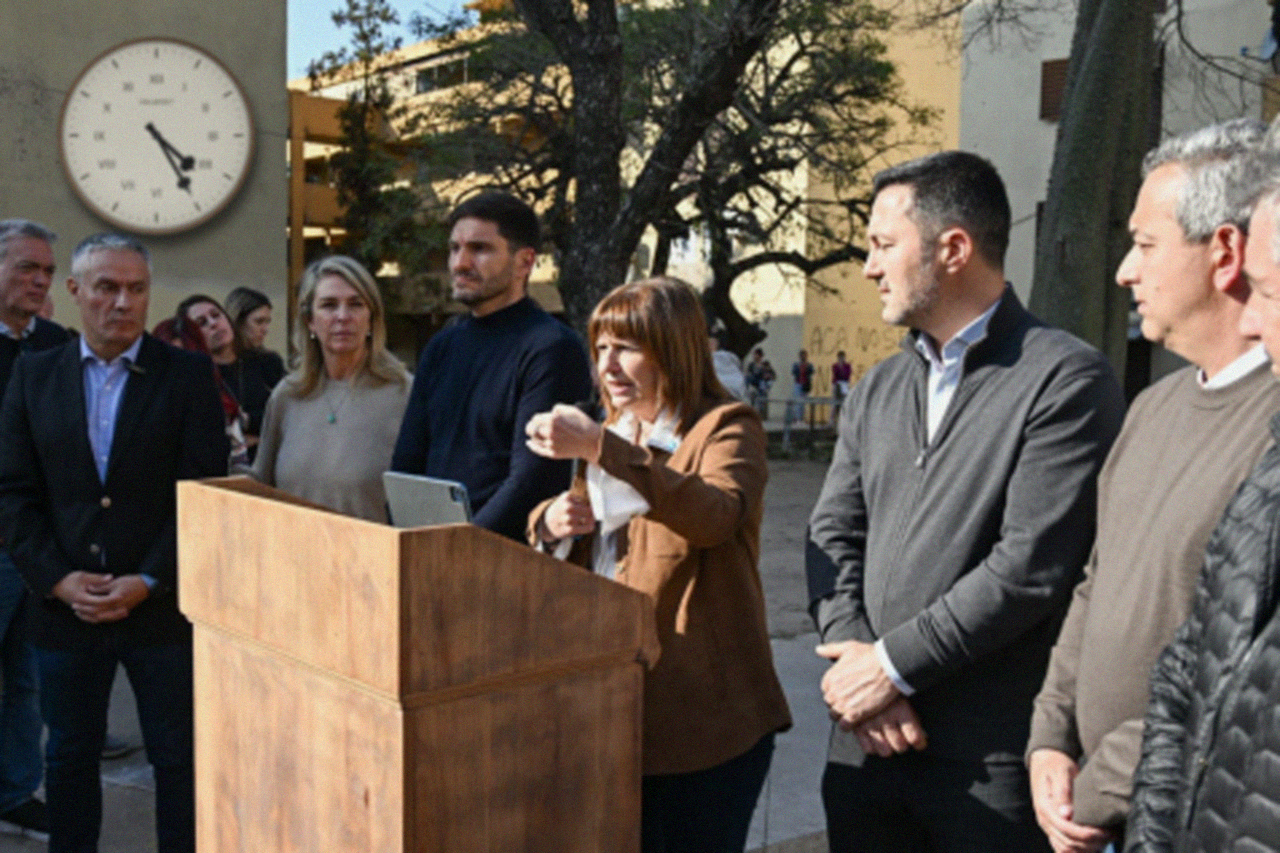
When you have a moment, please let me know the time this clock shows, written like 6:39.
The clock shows 4:25
